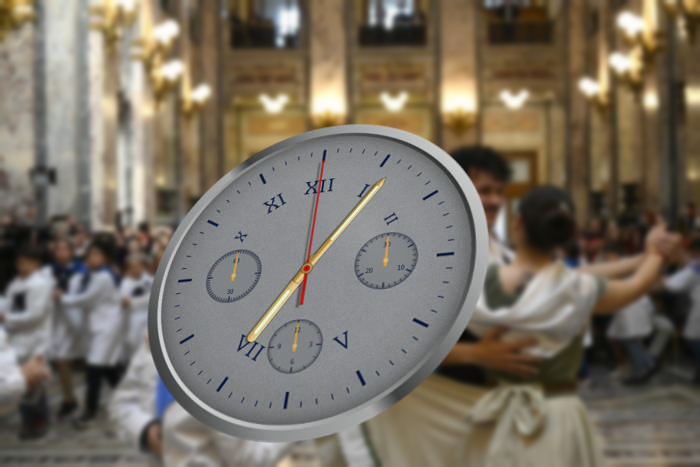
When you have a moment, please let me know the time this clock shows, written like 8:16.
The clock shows 7:06
